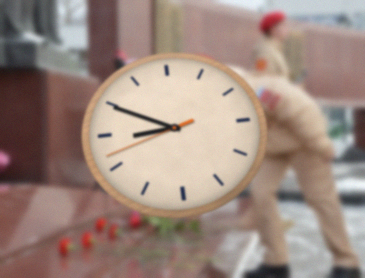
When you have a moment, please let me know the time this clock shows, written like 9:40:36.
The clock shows 8:49:42
